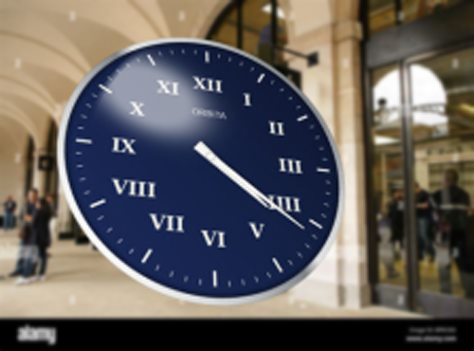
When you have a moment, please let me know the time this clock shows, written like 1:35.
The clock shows 4:21
